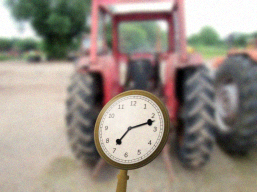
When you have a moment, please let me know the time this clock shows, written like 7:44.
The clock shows 7:12
